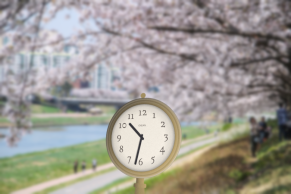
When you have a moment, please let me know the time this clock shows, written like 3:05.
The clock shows 10:32
